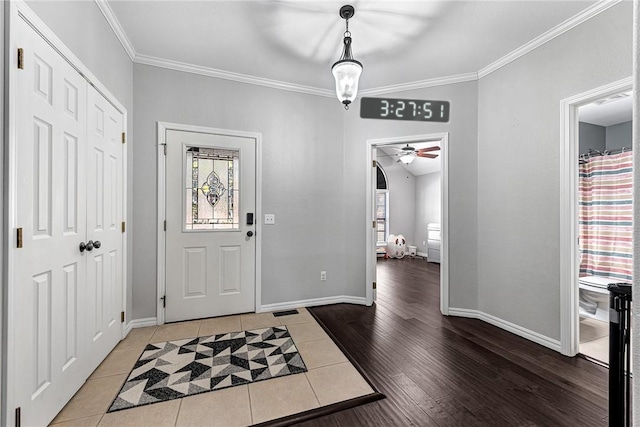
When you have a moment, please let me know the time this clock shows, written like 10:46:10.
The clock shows 3:27:51
